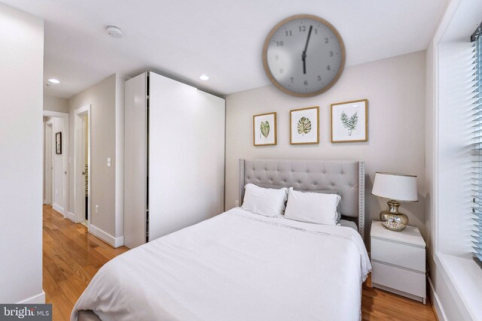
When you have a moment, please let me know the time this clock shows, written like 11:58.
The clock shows 6:03
